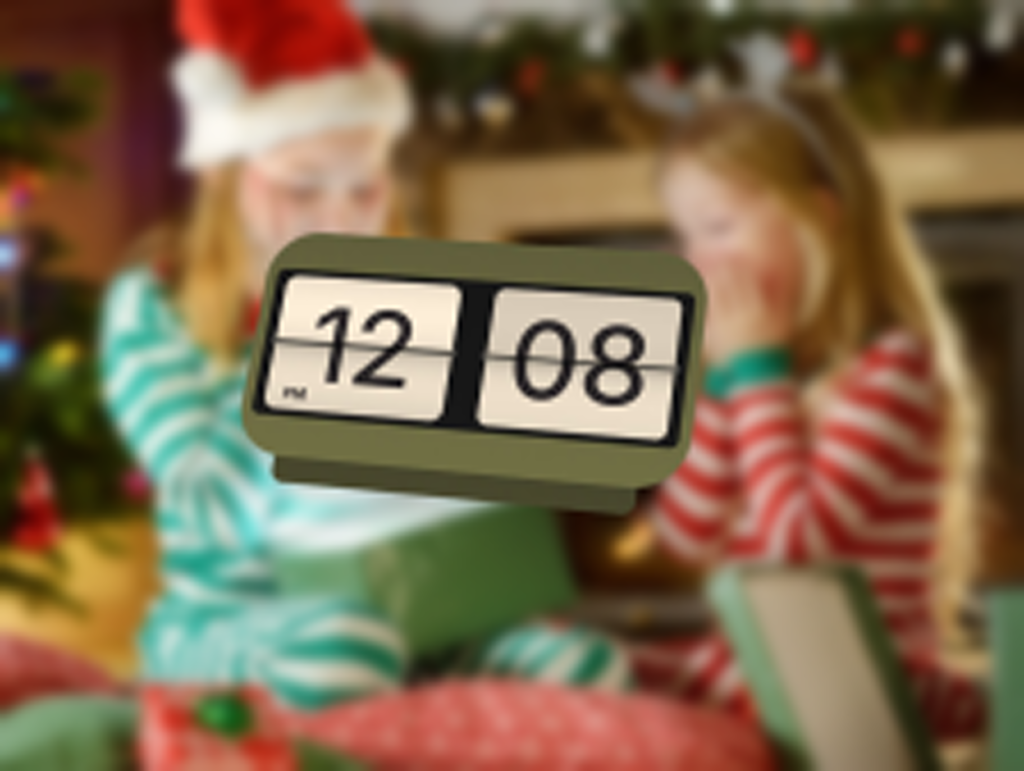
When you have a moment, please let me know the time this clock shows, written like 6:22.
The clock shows 12:08
